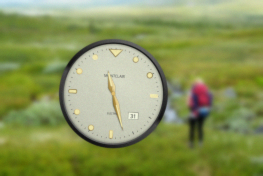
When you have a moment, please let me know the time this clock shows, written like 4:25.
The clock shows 11:27
